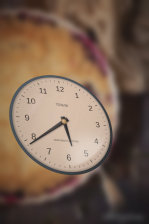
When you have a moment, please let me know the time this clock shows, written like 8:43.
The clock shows 5:39
